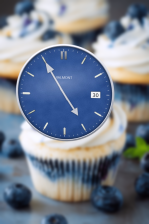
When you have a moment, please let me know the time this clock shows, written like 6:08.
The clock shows 4:55
